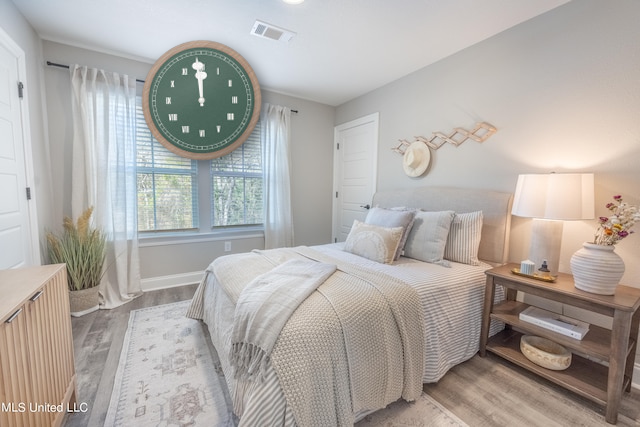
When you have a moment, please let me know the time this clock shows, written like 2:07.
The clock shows 11:59
